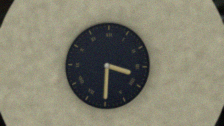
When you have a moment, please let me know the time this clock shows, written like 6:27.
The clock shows 3:30
